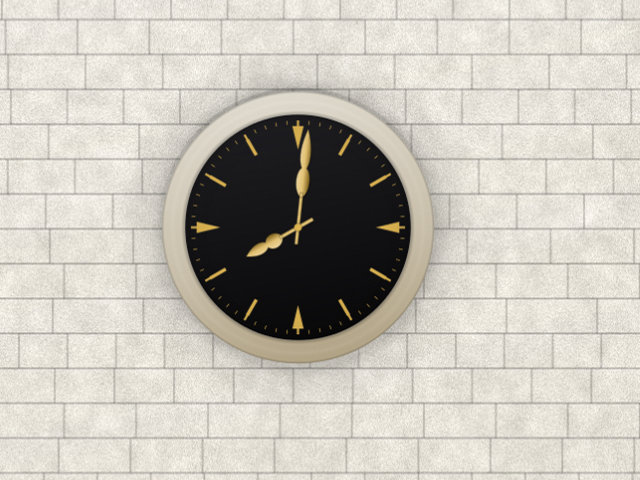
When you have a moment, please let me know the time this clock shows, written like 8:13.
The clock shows 8:01
